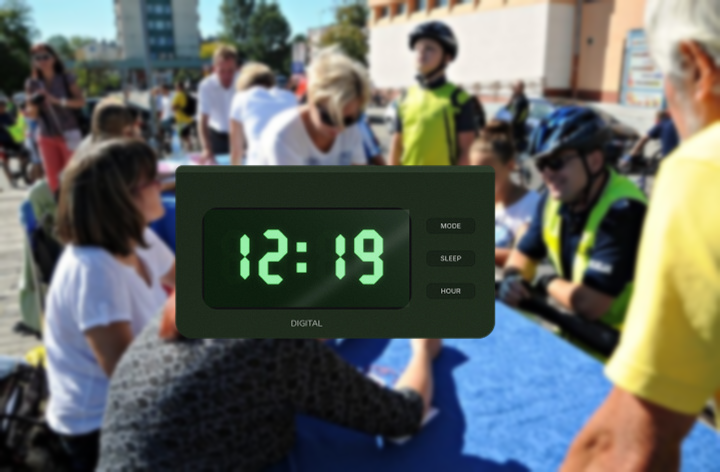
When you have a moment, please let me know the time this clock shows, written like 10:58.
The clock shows 12:19
